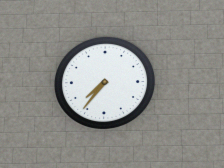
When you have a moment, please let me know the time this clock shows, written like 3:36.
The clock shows 7:36
